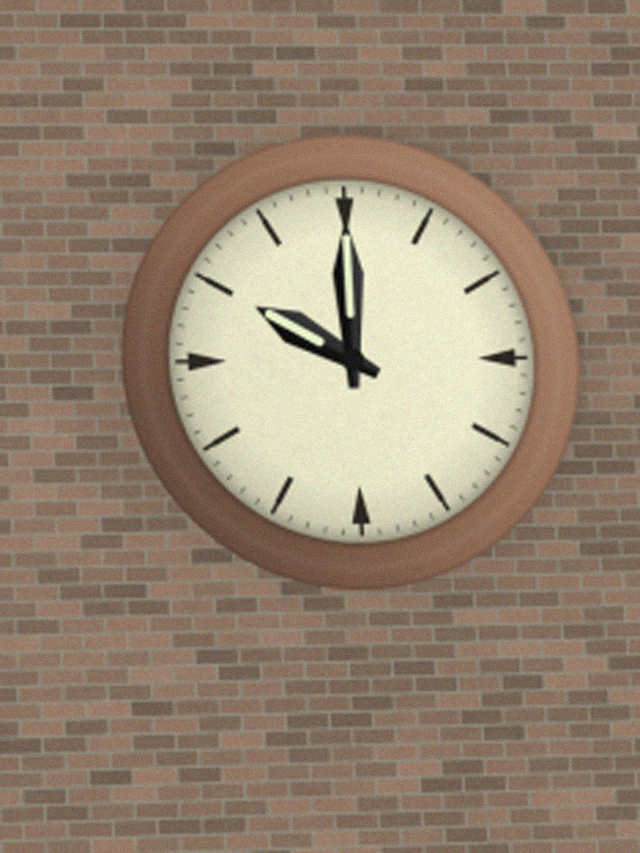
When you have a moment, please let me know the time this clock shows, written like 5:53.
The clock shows 10:00
